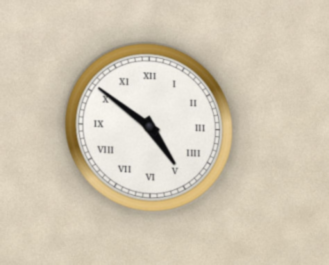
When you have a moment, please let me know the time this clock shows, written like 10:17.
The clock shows 4:51
